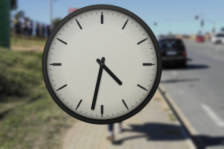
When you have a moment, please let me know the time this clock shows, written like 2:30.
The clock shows 4:32
